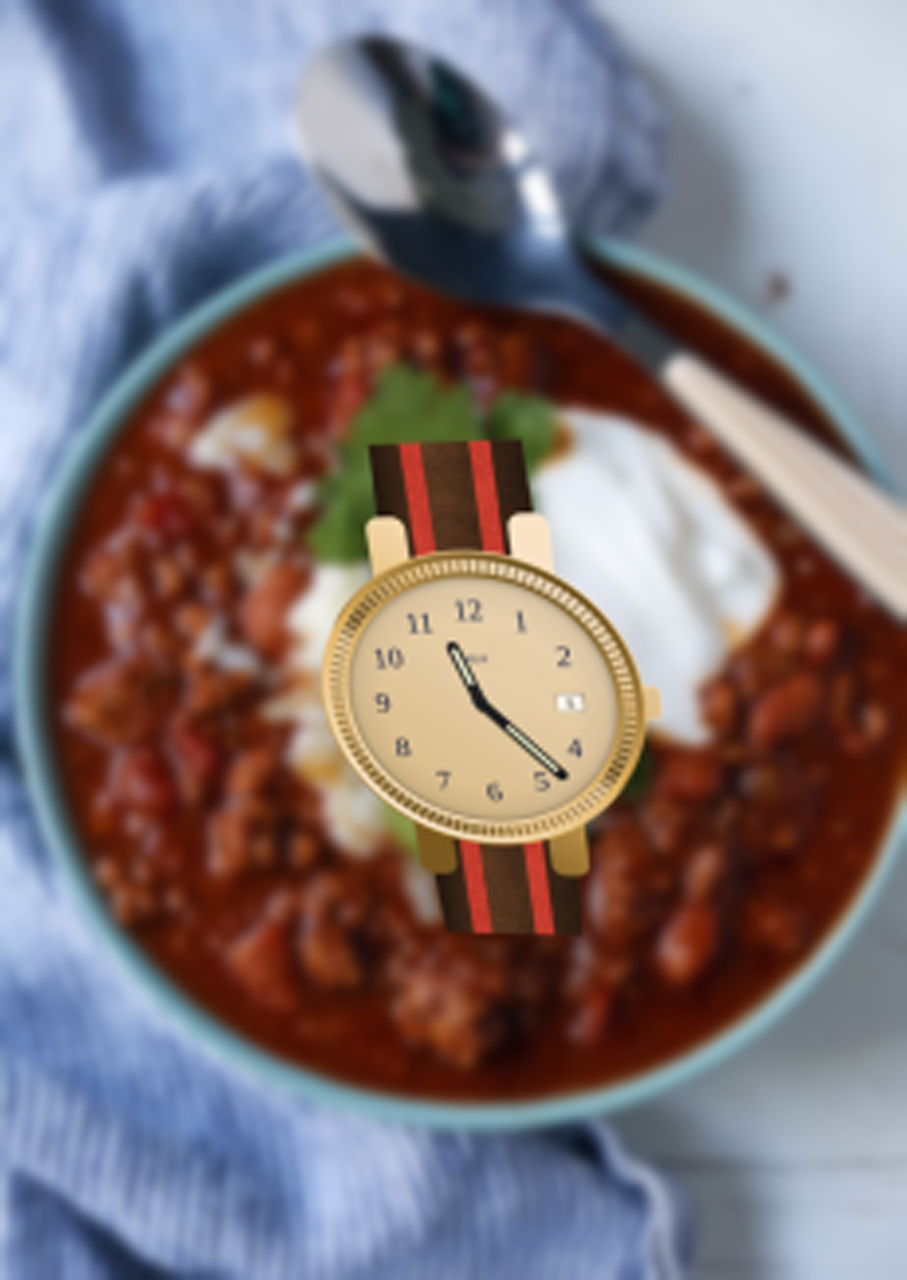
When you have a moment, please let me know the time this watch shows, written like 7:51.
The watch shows 11:23
